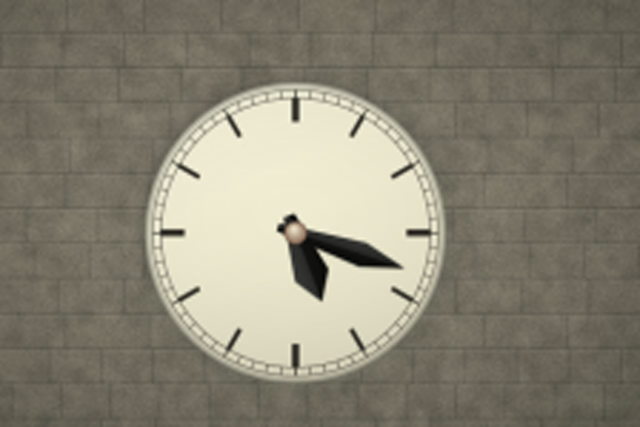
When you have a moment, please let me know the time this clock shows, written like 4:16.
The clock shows 5:18
